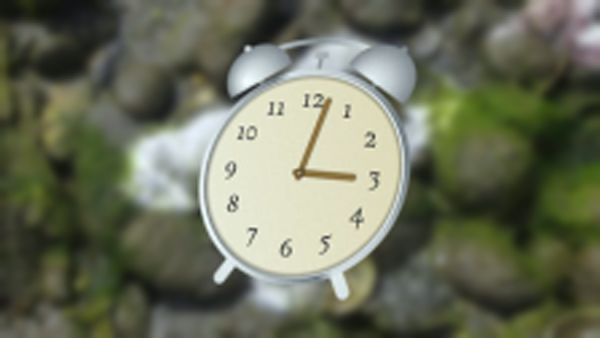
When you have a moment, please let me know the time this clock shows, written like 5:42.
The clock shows 3:02
